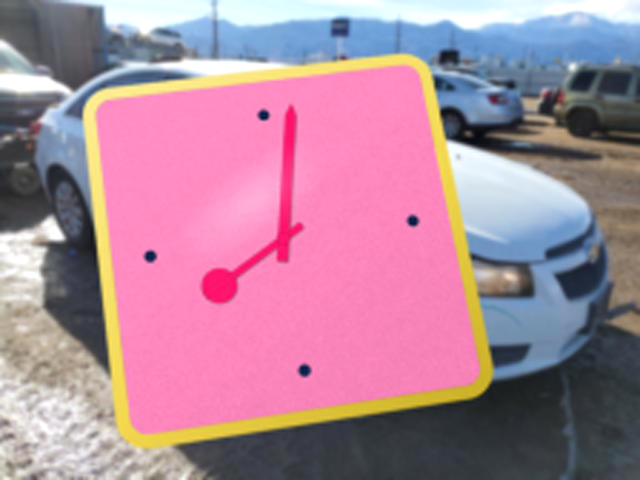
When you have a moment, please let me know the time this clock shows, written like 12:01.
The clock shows 8:02
